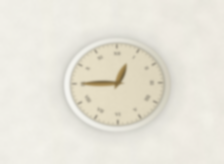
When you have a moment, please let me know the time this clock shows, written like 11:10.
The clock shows 12:45
